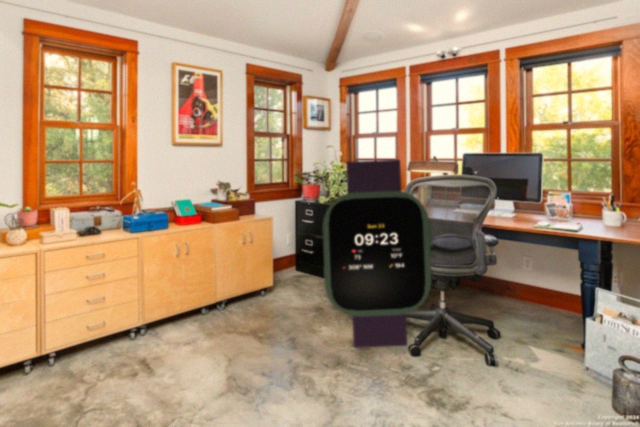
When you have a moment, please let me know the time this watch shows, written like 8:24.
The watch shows 9:23
